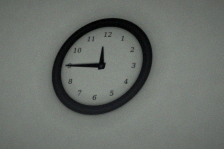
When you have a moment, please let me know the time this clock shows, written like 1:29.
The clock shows 11:45
